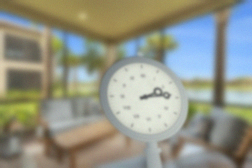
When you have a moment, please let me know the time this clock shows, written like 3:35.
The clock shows 2:14
